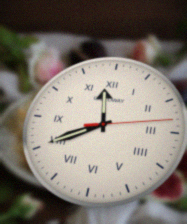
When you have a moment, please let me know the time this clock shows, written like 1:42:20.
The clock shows 11:40:13
